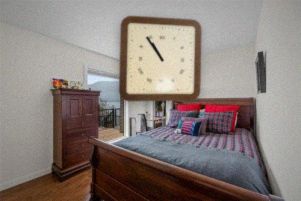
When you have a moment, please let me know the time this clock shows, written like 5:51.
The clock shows 10:54
